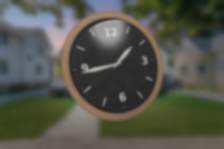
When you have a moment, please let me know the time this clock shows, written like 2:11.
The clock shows 1:44
